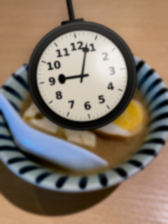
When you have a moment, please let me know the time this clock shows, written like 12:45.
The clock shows 9:03
